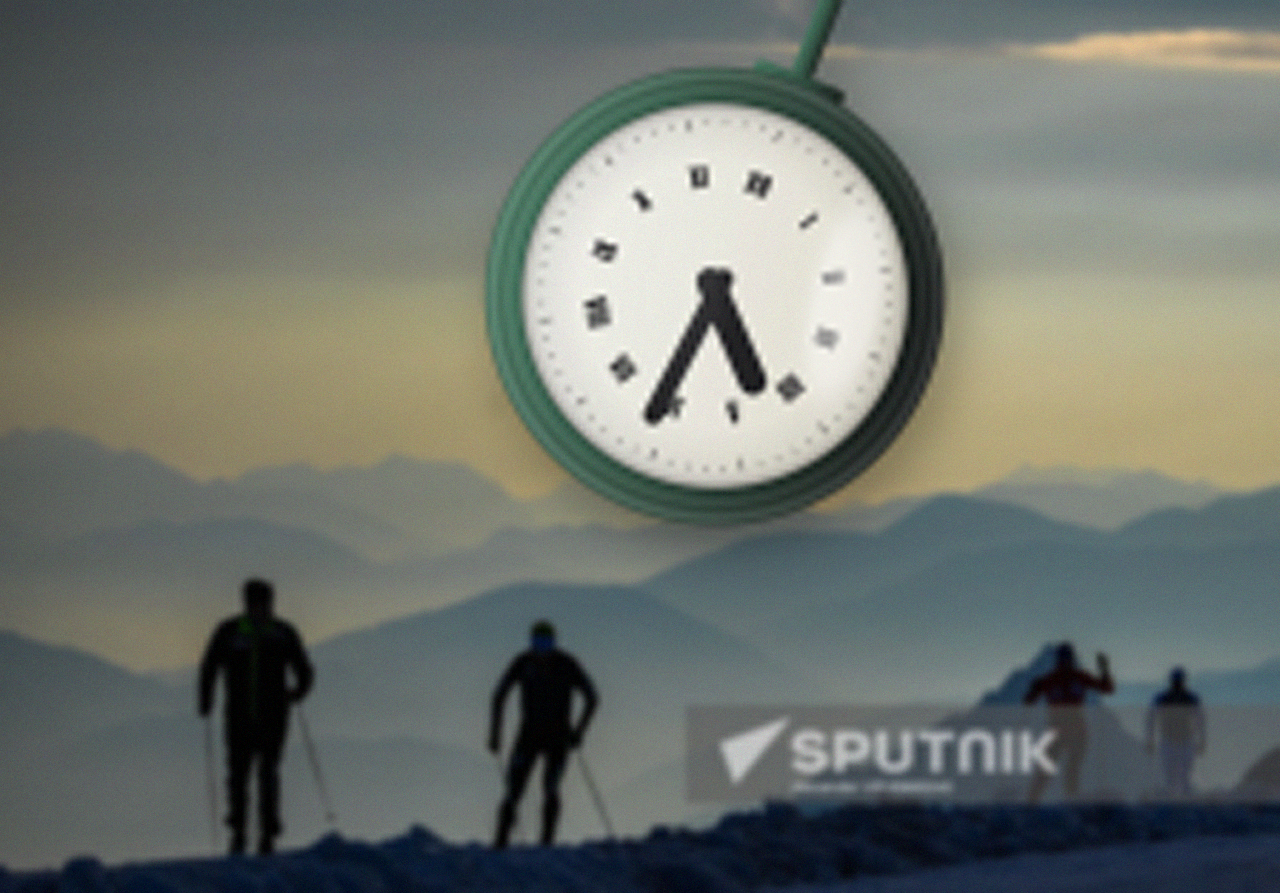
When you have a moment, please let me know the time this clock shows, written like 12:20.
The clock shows 4:31
